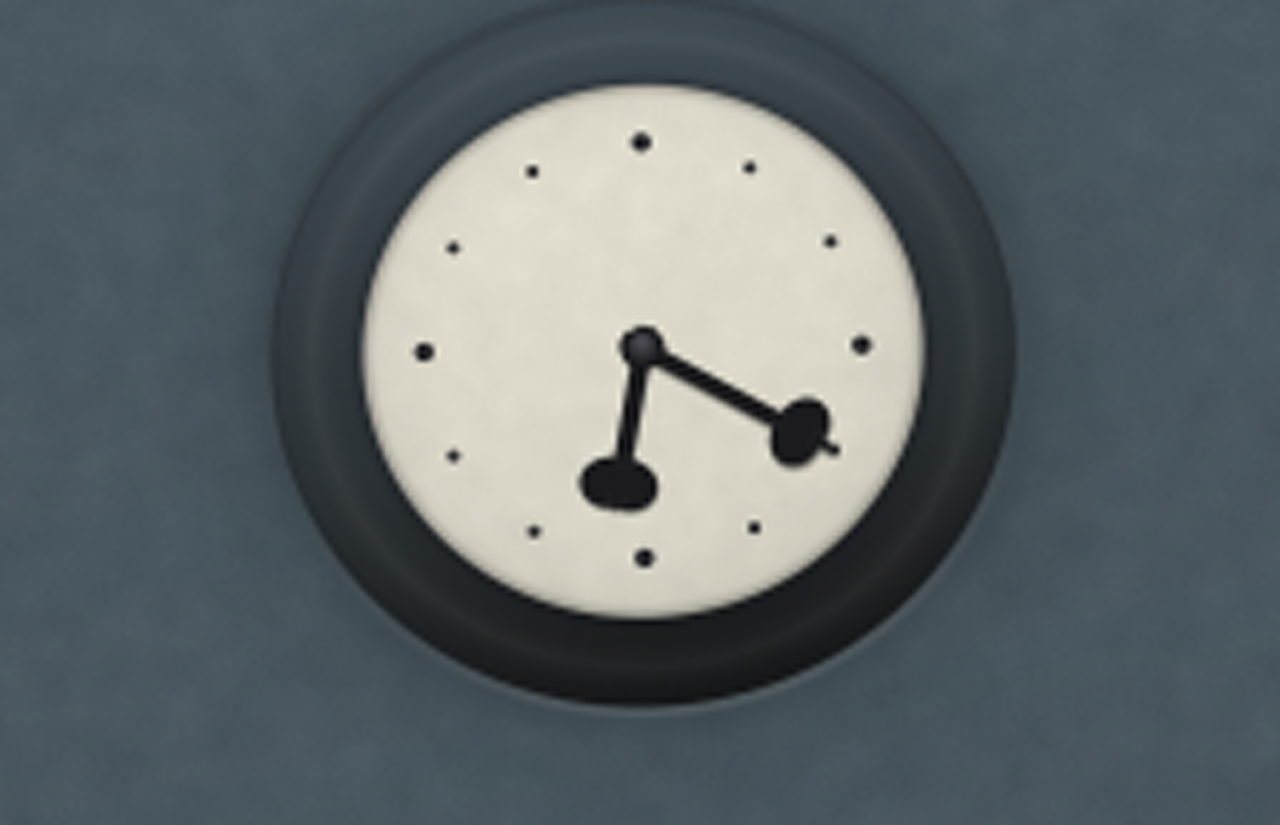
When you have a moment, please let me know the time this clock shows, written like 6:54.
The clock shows 6:20
